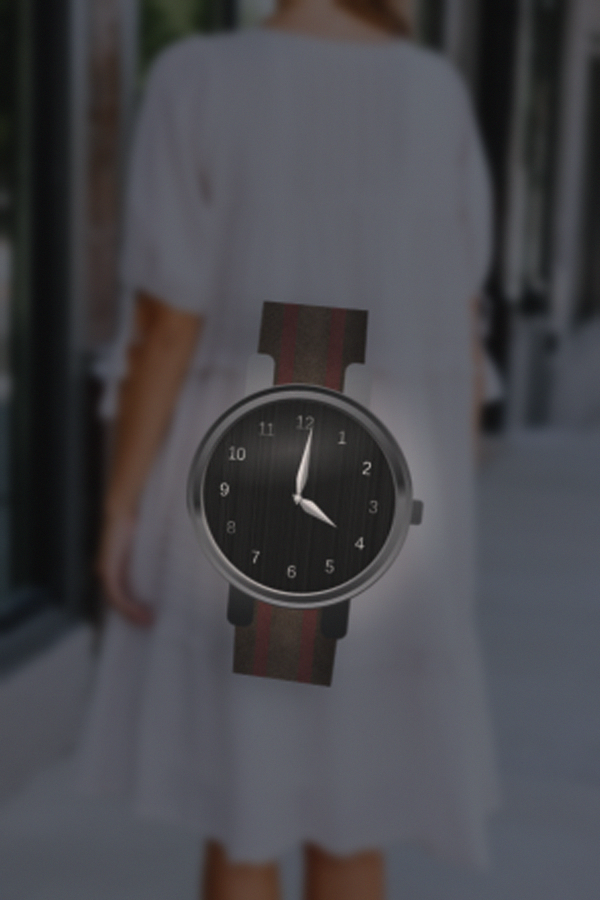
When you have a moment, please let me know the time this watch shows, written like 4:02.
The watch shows 4:01
